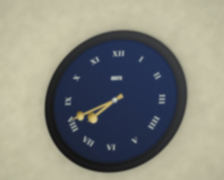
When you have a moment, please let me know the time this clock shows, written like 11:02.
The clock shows 7:41
